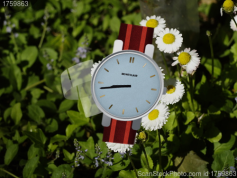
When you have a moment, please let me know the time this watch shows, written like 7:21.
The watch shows 8:43
